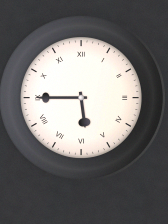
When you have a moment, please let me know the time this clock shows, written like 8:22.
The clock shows 5:45
